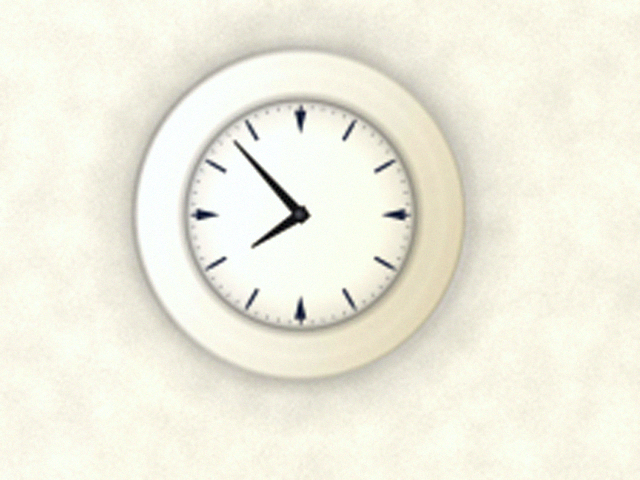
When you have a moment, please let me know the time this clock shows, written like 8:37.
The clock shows 7:53
